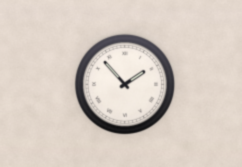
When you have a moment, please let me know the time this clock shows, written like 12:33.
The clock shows 1:53
